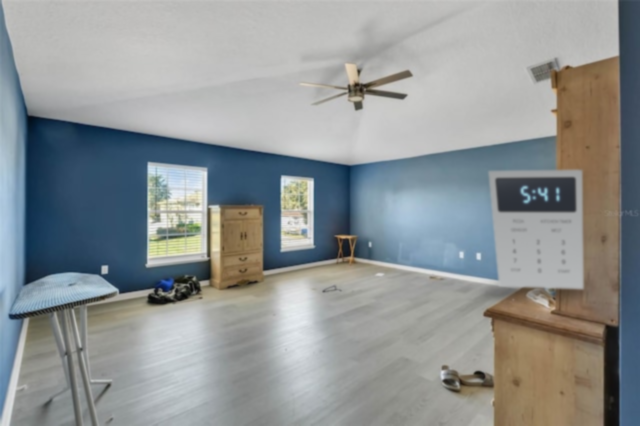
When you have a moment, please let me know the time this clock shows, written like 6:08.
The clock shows 5:41
